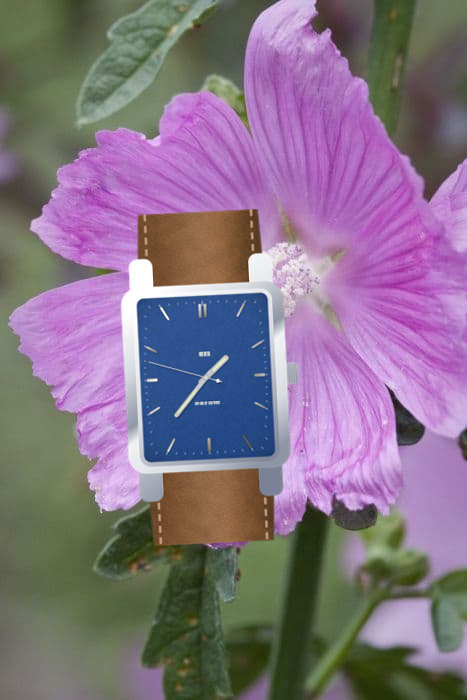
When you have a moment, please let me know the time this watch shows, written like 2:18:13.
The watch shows 1:36:48
